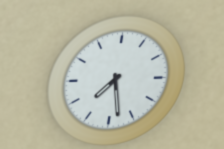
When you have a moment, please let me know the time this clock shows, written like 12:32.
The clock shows 7:28
